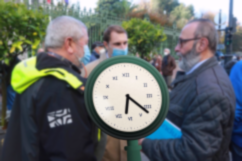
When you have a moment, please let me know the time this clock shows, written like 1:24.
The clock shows 6:22
